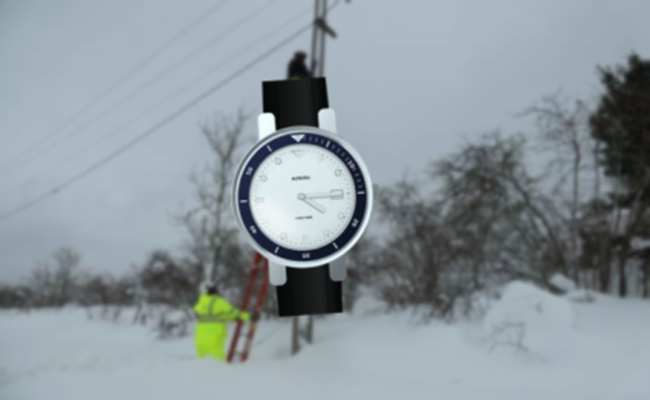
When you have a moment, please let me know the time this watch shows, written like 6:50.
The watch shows 4:15
